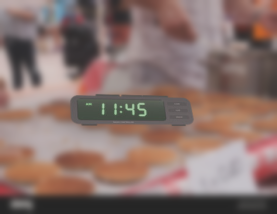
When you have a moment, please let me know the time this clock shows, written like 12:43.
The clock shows 11:45
